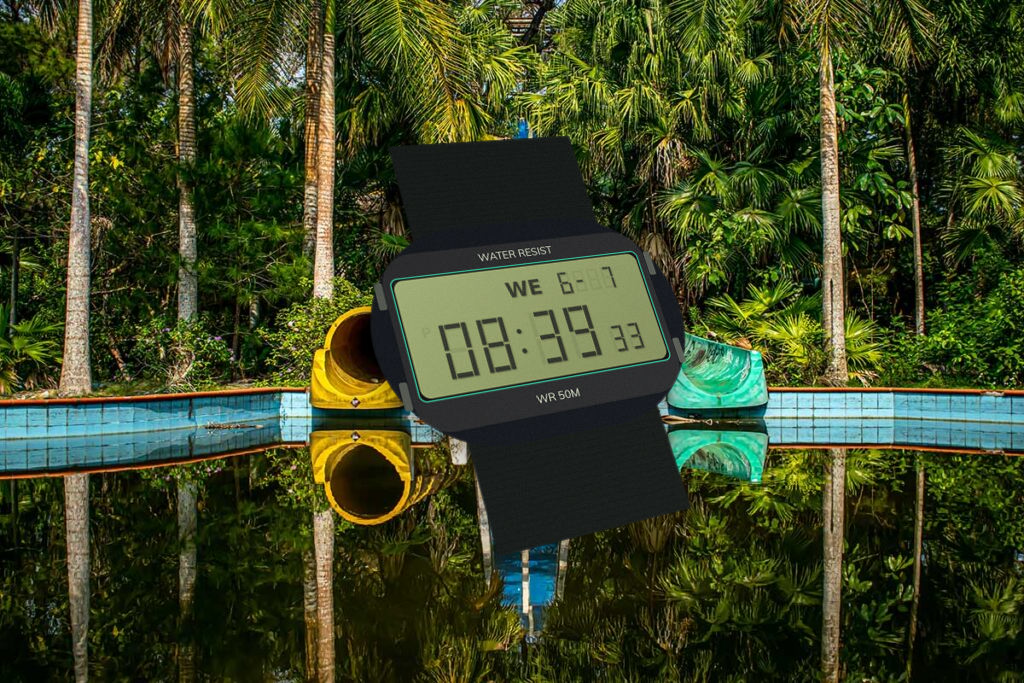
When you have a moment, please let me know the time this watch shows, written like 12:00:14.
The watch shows 8:39:33
